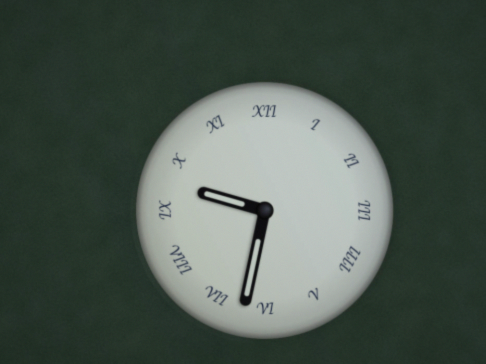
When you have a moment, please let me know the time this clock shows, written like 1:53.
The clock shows 9:32
